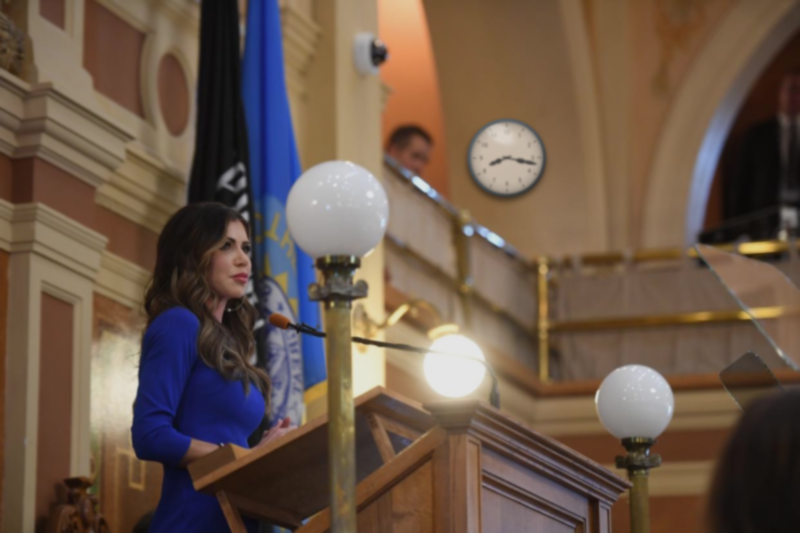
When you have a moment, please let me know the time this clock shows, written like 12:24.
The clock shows 8:17
